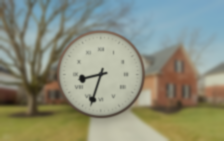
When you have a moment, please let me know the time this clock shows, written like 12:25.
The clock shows 8:33
